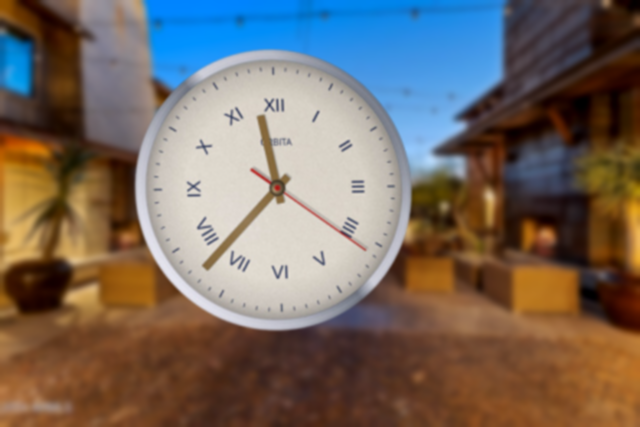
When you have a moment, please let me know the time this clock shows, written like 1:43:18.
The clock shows 11:37:21
